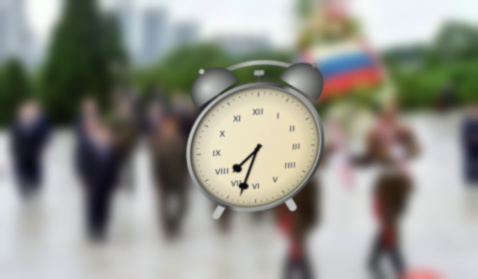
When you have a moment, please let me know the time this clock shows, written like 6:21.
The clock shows 7:33
